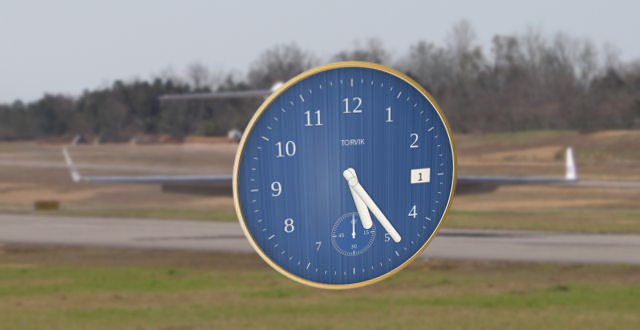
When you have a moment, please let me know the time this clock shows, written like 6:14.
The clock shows 5:24
